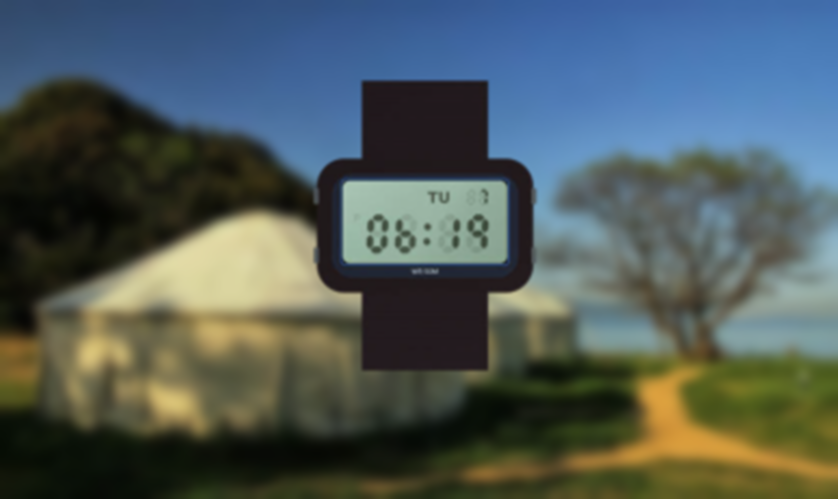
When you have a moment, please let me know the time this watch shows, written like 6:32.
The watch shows 6:19
